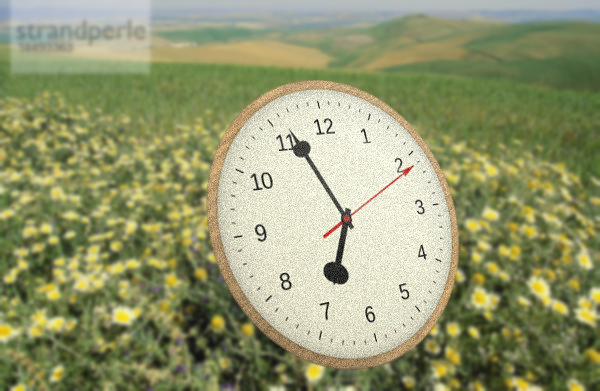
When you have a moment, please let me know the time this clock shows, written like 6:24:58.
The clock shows 6:56:11
